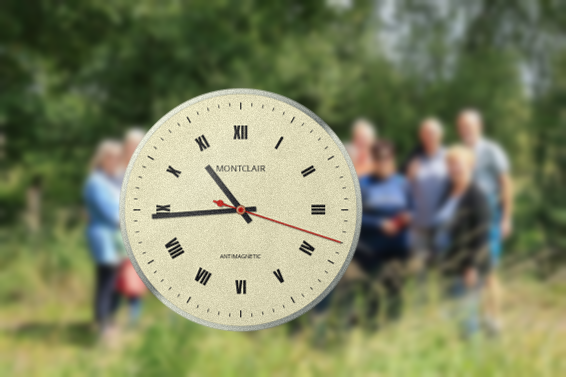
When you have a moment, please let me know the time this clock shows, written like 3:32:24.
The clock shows 10:44:18
